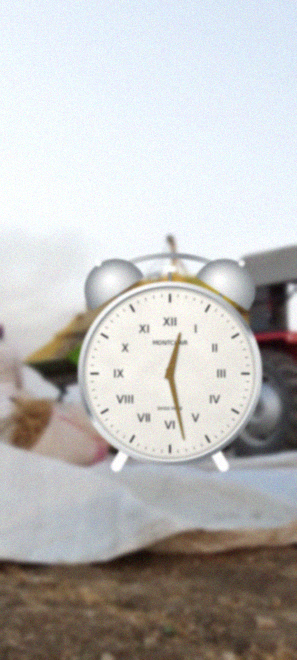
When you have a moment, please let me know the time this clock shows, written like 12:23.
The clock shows 12:28
